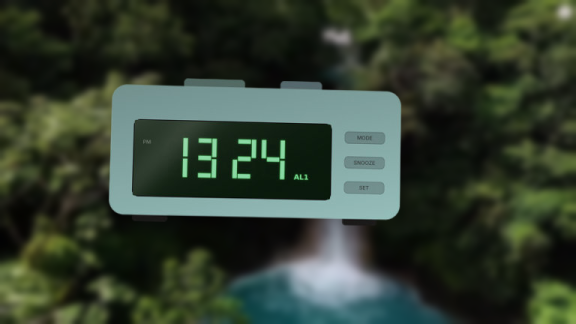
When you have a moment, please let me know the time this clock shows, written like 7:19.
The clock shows 13:24
